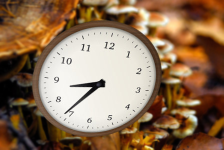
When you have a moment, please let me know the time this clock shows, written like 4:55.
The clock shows 8:36
